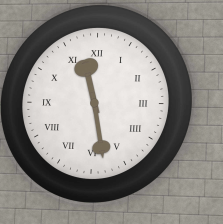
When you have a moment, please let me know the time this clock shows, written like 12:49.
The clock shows 11:28
